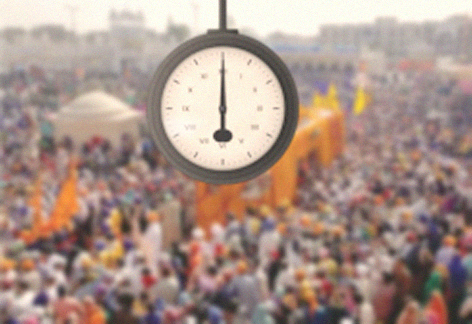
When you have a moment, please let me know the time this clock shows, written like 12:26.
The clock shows 6:00
